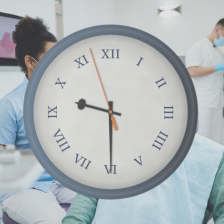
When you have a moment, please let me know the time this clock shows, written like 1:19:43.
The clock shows 9:29:57
